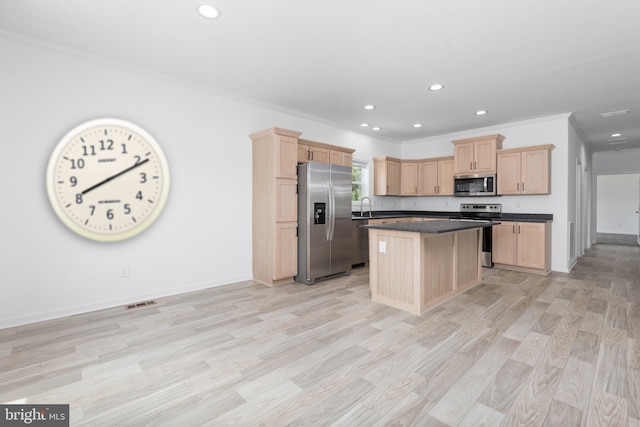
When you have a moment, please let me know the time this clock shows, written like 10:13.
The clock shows 8:11
